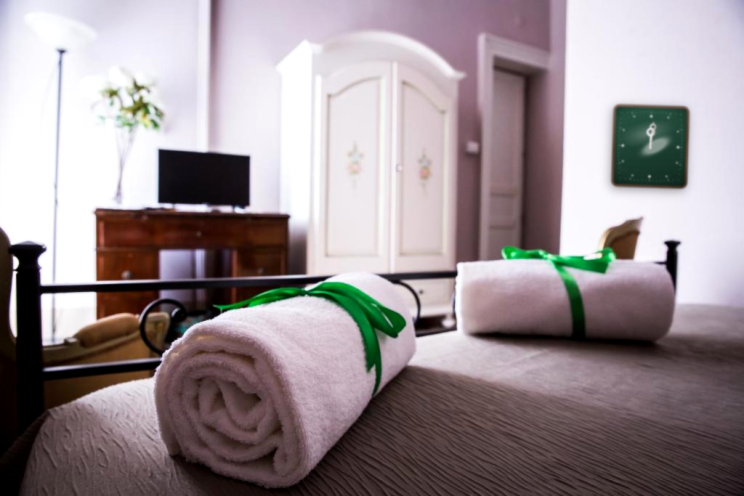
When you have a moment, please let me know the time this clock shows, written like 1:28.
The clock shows 12:01
